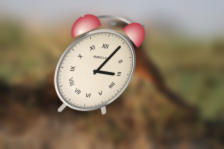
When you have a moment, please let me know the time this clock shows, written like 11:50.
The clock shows 3:05
